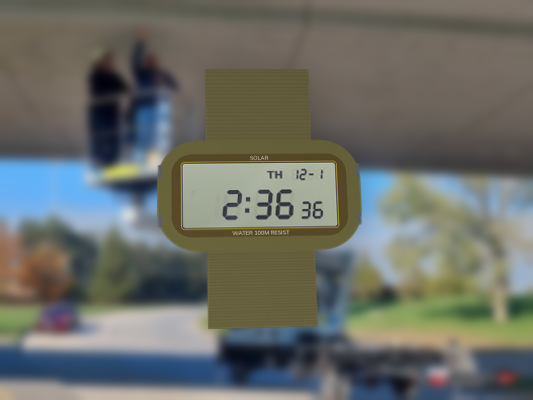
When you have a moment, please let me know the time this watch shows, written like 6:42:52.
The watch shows 2:36:36
